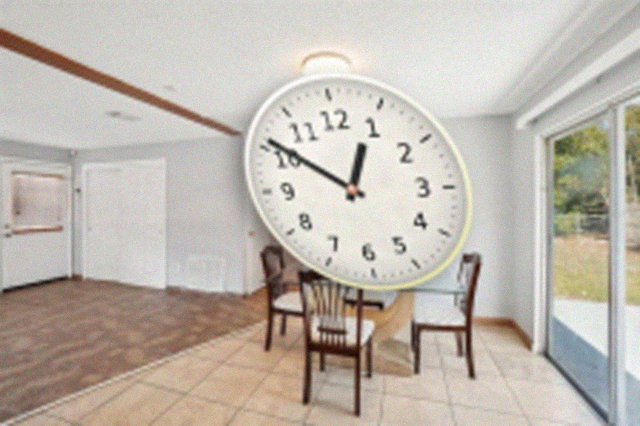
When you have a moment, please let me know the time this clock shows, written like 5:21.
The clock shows 12:51
